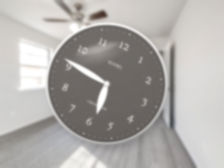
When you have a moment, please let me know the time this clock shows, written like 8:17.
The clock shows 5:46
